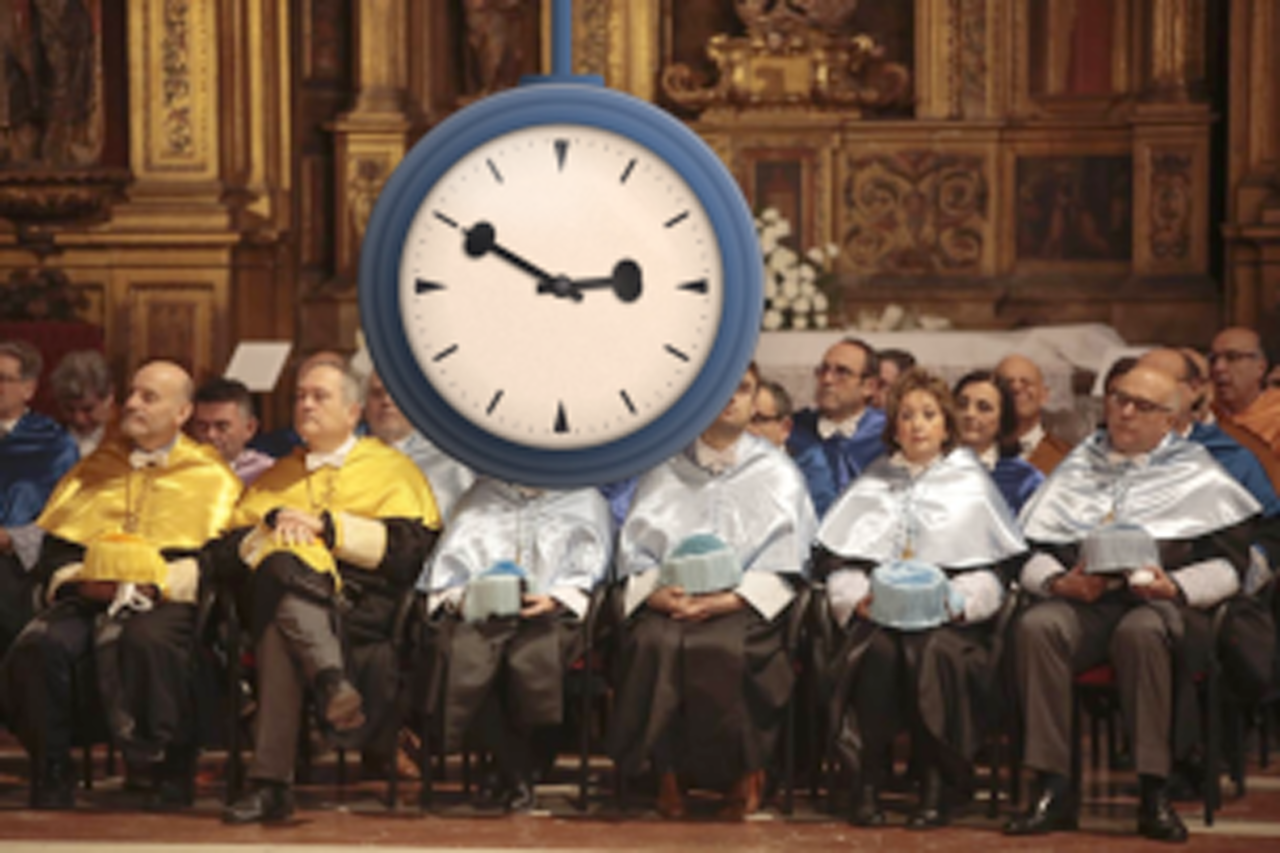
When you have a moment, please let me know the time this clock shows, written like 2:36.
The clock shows 2:50
